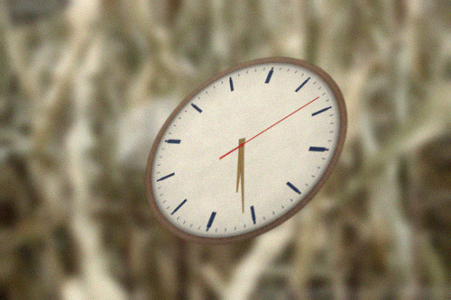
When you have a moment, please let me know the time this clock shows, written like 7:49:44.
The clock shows 5:26:08
